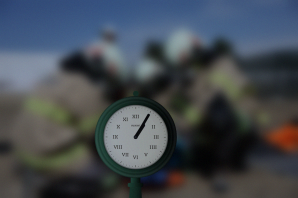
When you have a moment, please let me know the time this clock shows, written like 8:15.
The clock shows 1:05
